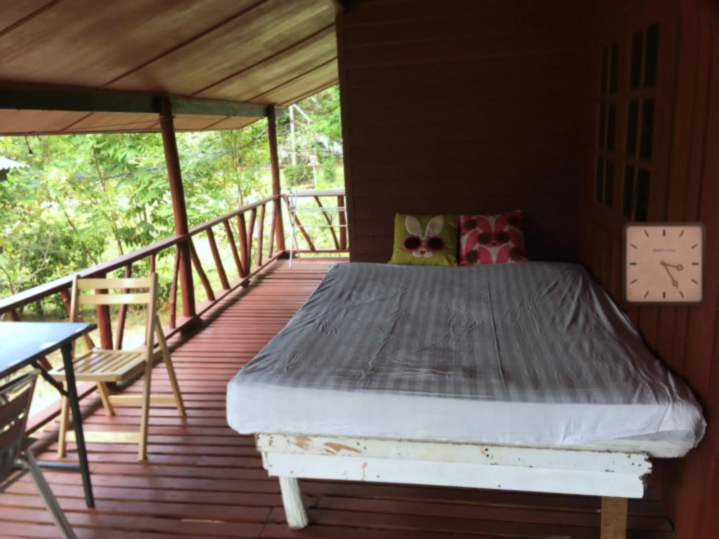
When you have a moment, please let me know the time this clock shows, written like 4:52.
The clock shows 3:25
